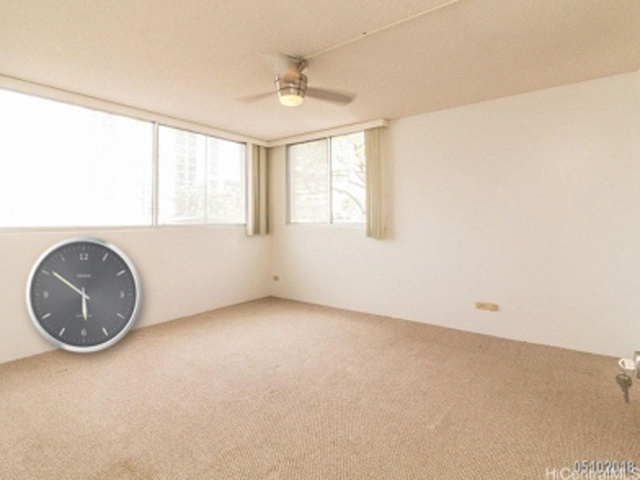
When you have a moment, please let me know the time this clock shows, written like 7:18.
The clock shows 5:51
